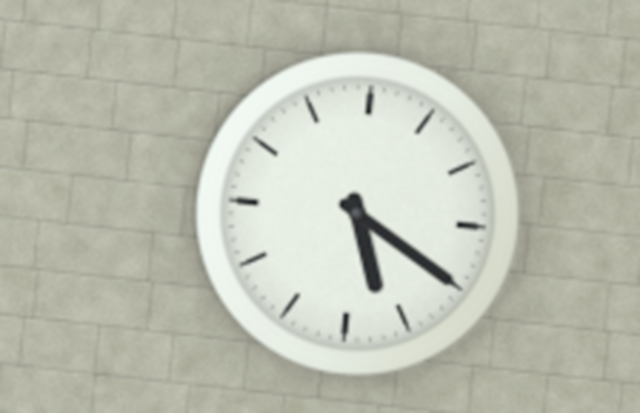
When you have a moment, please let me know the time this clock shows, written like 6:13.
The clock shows 5:20
